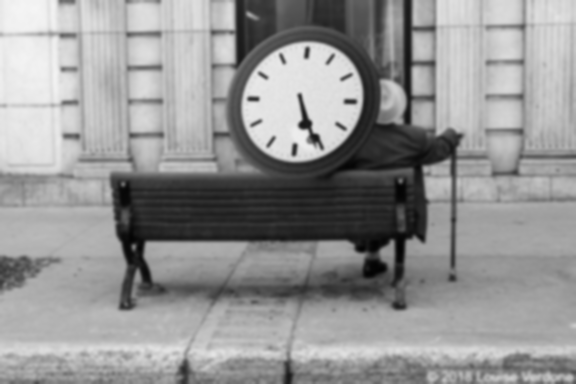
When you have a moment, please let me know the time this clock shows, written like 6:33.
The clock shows 5:26
